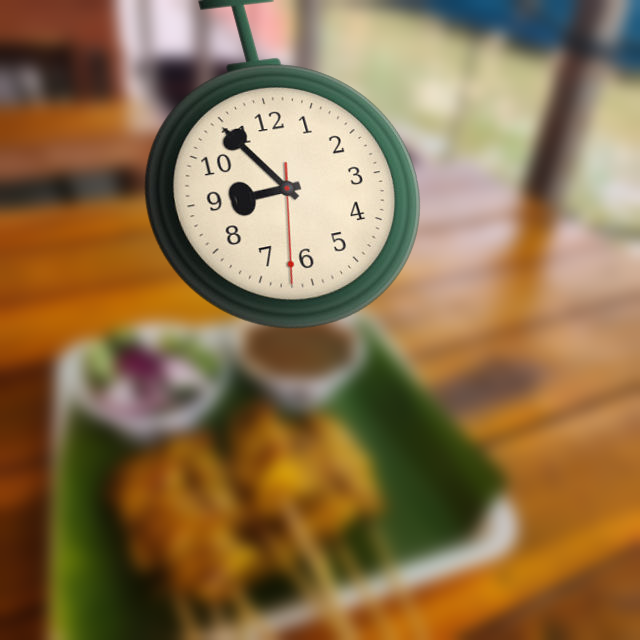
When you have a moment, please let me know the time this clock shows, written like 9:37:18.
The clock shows 8:54:32
